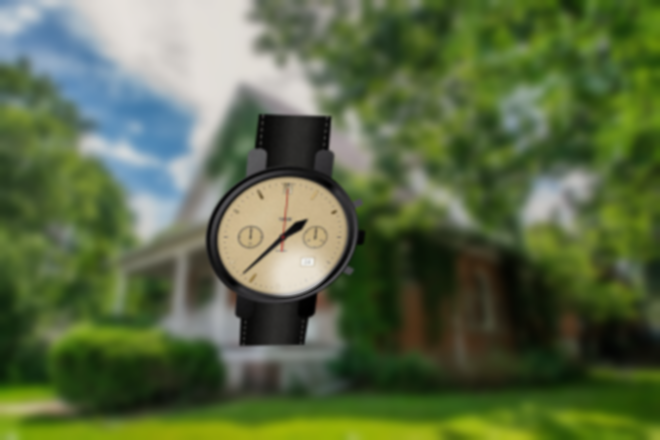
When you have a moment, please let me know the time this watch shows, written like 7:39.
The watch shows 1:37
